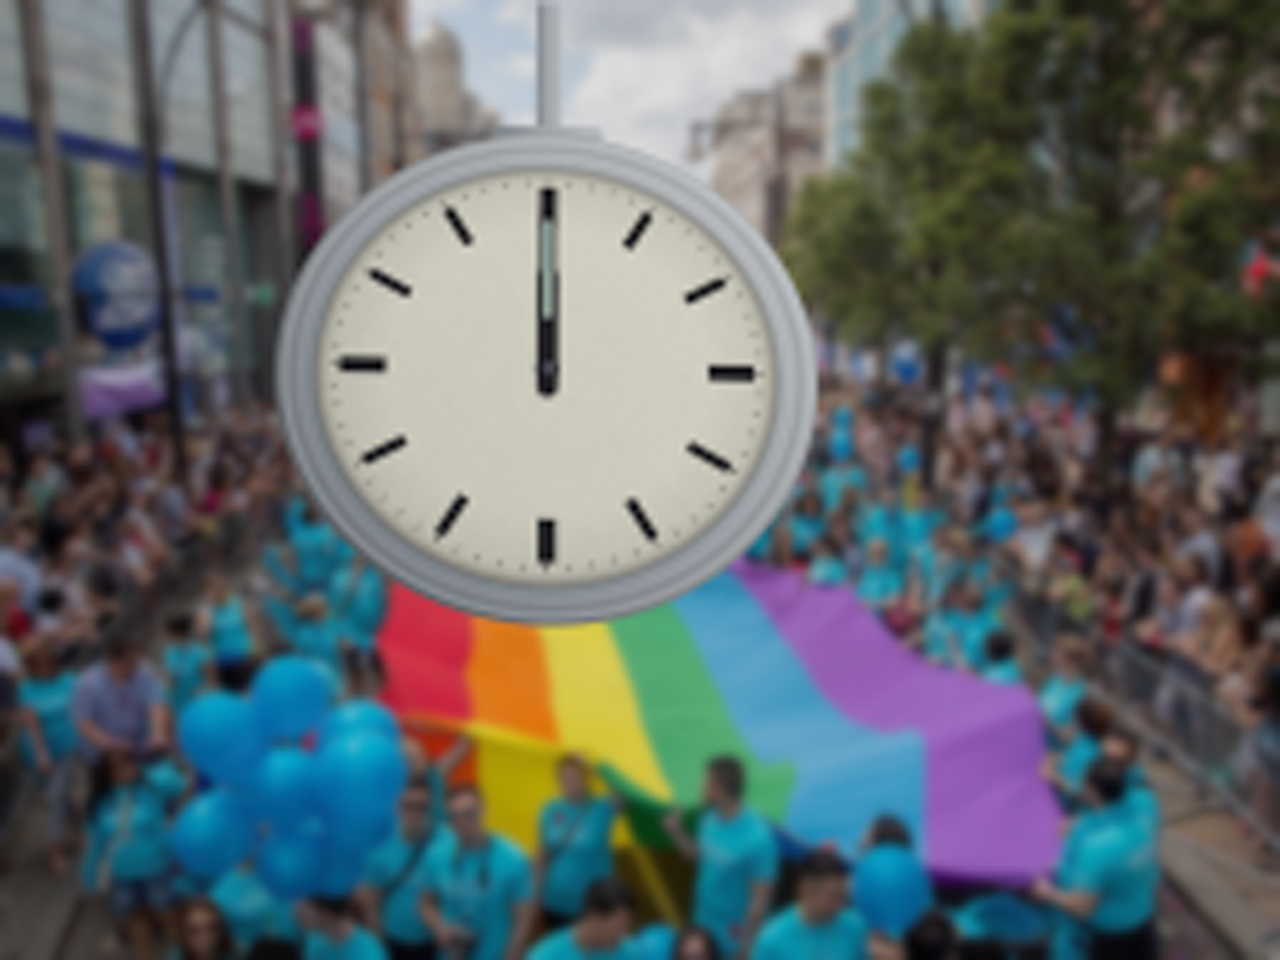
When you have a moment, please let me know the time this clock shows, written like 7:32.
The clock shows 12:00
